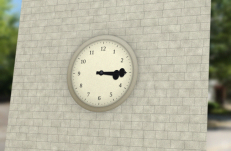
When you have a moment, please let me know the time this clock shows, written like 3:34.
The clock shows 3:15
